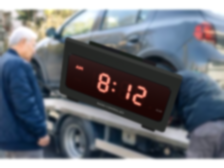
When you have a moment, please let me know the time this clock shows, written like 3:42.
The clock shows 8:12
